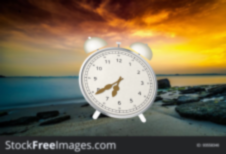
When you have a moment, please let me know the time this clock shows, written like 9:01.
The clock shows 6:39
